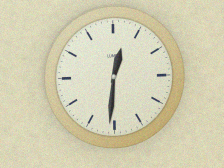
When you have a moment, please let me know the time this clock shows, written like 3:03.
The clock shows 12:31
